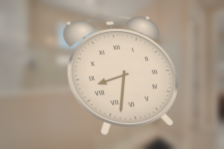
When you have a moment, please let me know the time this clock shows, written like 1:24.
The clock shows 8:33
